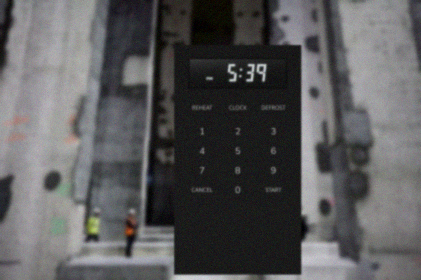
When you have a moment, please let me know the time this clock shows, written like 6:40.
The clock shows 5:39
